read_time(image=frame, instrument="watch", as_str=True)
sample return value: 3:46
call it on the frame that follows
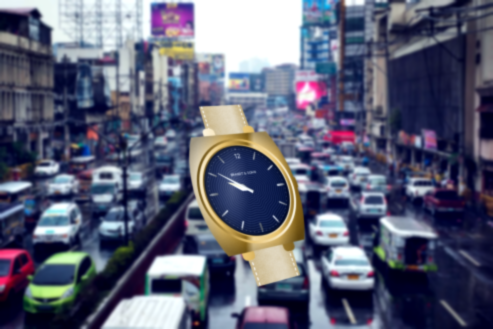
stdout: 9:51
